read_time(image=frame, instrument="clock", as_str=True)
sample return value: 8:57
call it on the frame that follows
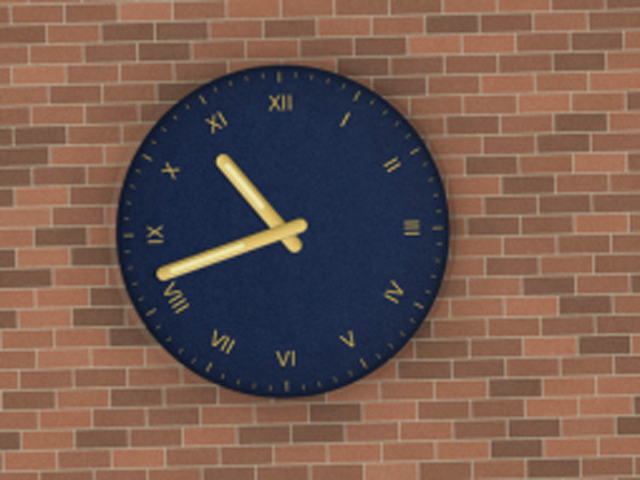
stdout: 10:42
